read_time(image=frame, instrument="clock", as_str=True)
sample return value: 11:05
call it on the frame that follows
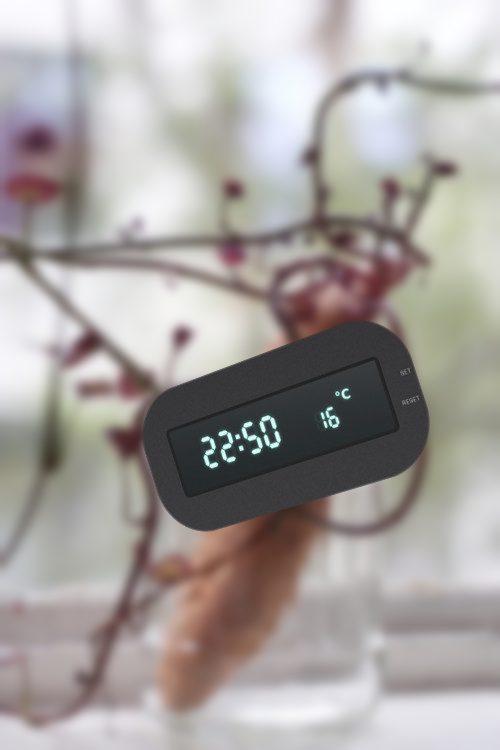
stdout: 22:50
